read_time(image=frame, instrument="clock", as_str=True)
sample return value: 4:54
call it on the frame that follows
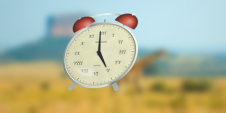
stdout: 4:59
